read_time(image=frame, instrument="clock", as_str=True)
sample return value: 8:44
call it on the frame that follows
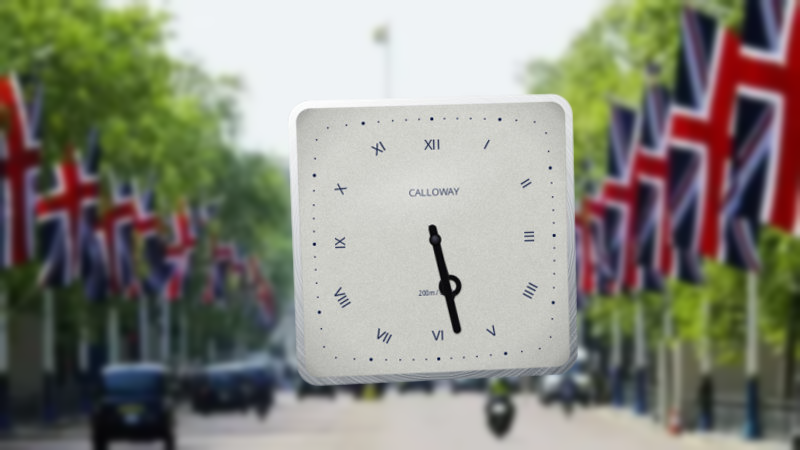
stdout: 5:28
